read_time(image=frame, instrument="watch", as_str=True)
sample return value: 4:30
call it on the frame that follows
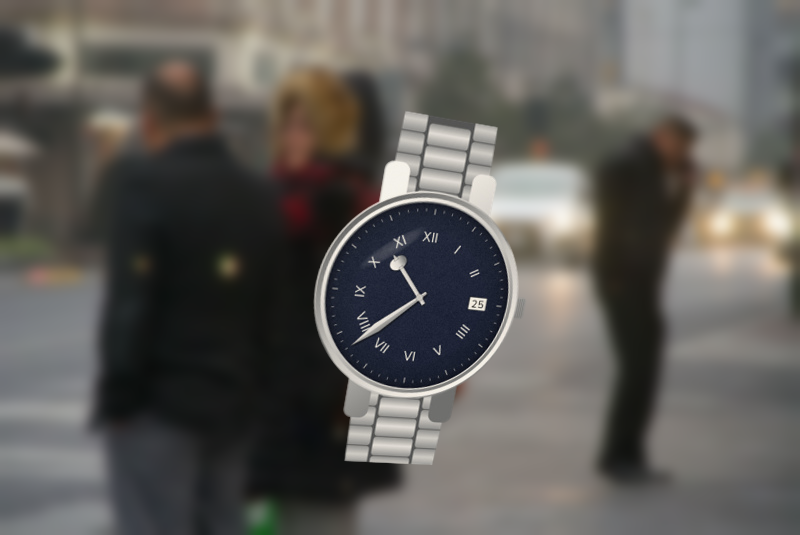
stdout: 10:38
